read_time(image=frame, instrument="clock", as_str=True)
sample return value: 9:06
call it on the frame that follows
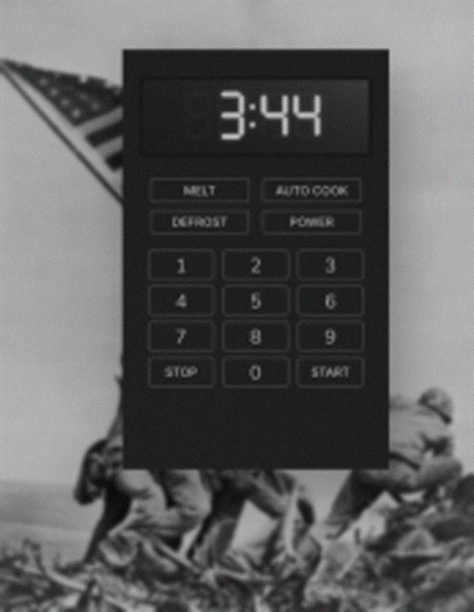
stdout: 3:44
